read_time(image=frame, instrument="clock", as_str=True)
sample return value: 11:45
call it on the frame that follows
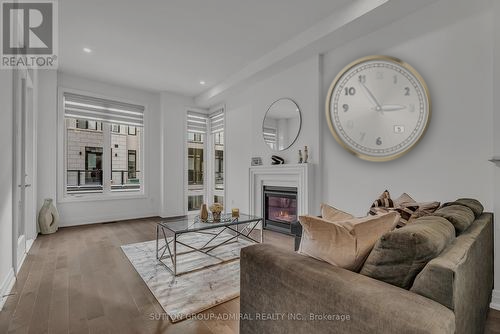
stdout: 2:54
